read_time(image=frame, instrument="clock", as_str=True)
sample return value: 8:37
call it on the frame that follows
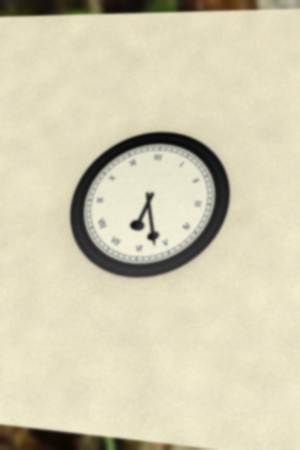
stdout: 6:27
